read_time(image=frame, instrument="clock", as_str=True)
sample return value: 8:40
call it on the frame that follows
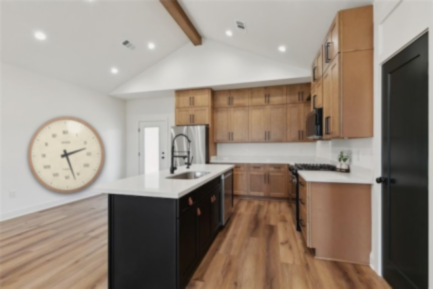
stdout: 2:27
